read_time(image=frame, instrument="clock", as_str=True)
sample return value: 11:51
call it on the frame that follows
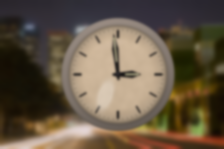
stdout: 2:59
